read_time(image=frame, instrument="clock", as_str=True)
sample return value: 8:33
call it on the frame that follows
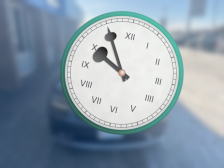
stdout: 9:55
